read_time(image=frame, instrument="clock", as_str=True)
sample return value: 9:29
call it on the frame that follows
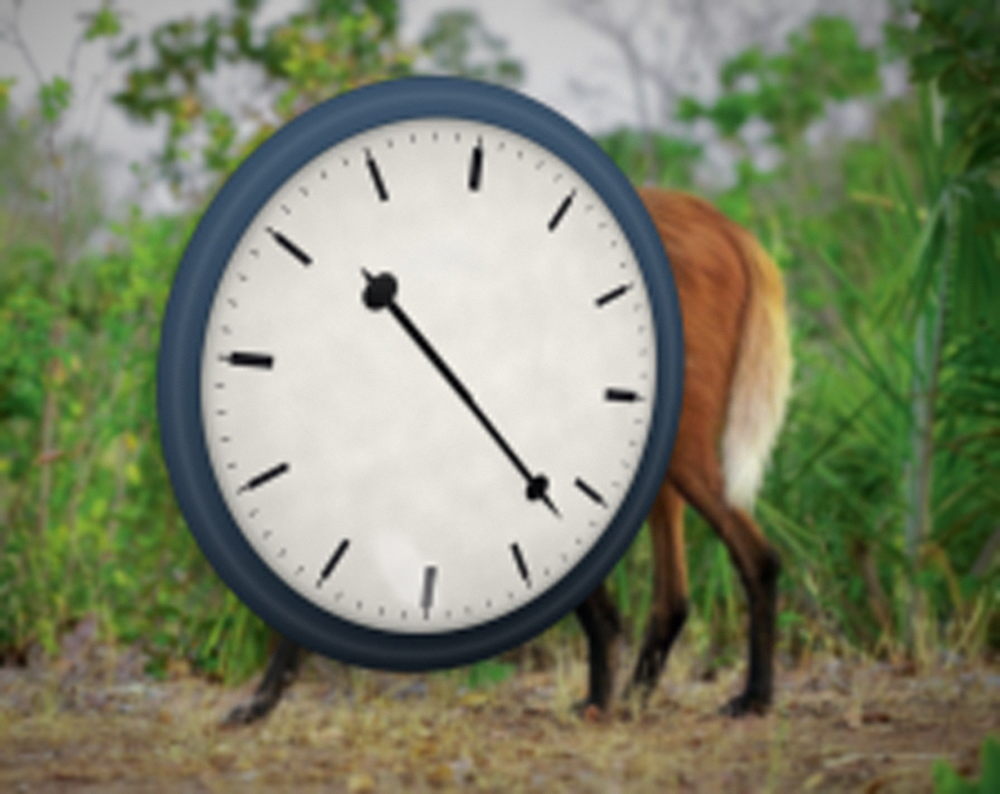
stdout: 10:22
